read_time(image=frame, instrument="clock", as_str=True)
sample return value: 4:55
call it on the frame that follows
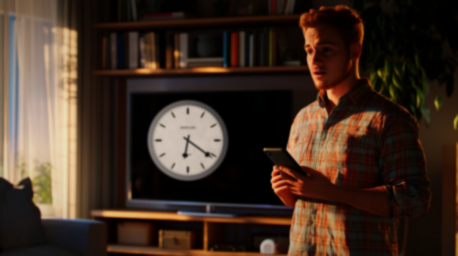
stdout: 6:21
